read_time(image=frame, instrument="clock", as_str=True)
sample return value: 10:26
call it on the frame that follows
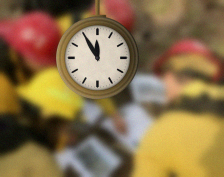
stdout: 11:55
